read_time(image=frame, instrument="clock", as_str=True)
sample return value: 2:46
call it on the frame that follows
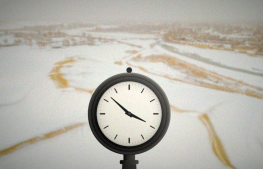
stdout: 3:52
